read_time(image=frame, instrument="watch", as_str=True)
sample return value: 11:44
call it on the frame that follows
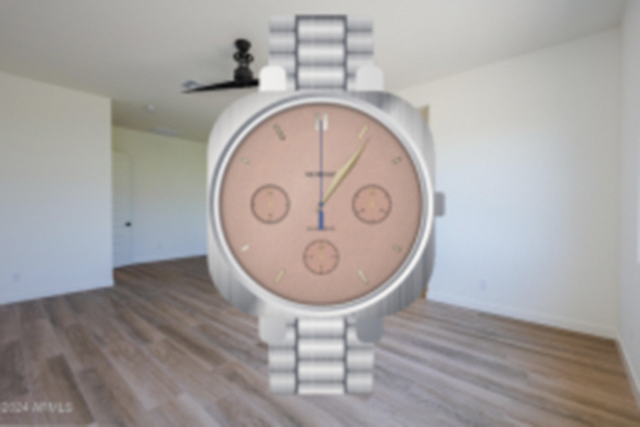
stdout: 1:06
